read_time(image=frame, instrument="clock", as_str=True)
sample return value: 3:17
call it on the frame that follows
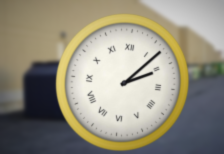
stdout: 2:07
